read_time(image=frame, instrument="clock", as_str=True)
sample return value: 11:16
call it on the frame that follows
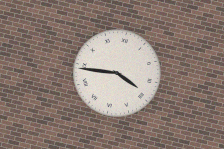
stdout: 3:44
